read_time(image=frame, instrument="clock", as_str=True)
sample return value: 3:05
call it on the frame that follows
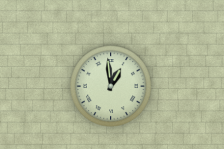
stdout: 12:59
